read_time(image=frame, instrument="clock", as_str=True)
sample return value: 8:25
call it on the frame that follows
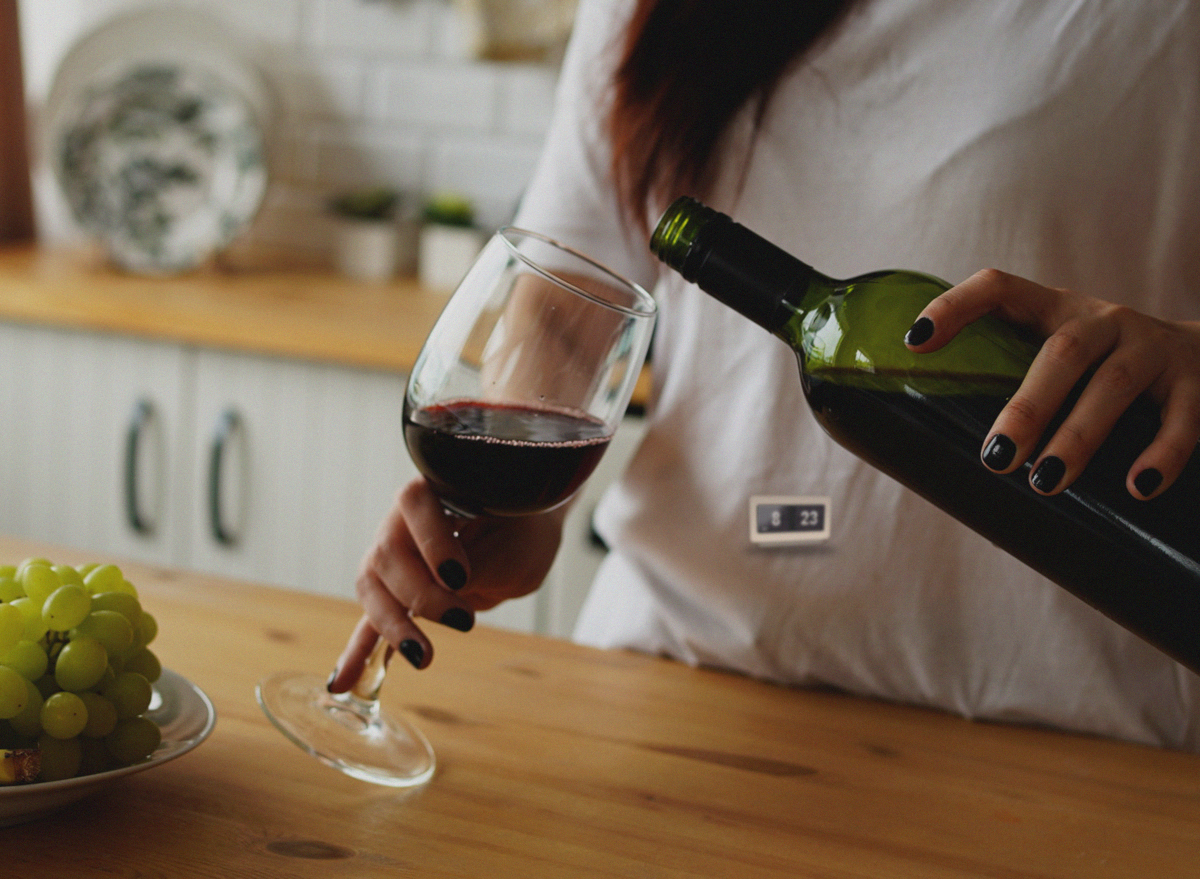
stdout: 8:23
